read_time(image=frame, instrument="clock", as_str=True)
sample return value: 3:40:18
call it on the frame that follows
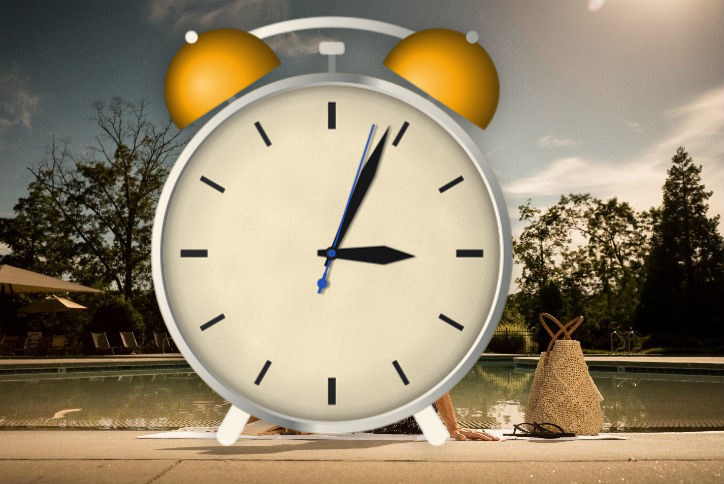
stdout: 3:04:03
